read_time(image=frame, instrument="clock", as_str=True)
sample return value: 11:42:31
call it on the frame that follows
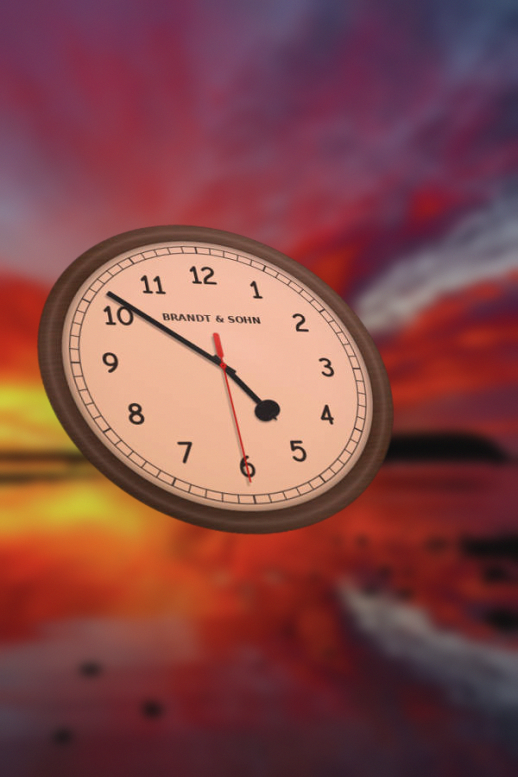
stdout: 4:51:30
